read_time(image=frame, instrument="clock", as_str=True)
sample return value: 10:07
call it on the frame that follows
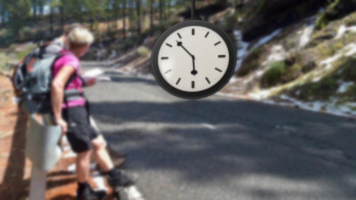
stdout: 5:53
